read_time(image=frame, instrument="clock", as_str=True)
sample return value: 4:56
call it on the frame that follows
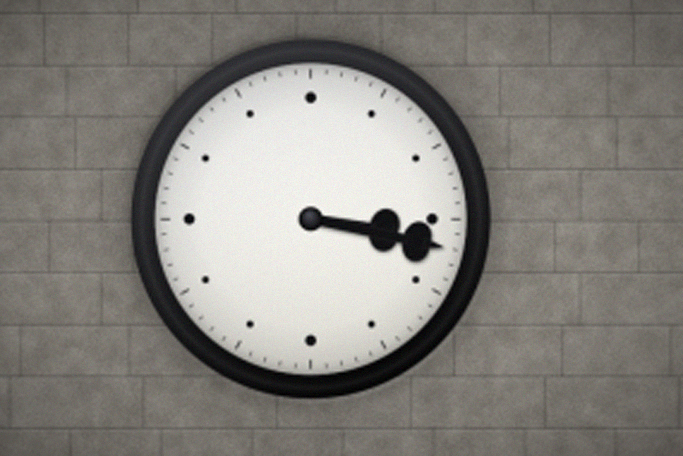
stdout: 3:17
